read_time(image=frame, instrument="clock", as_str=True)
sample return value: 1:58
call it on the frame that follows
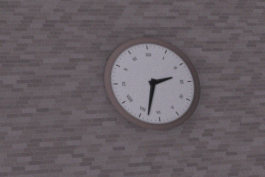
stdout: 2:33
